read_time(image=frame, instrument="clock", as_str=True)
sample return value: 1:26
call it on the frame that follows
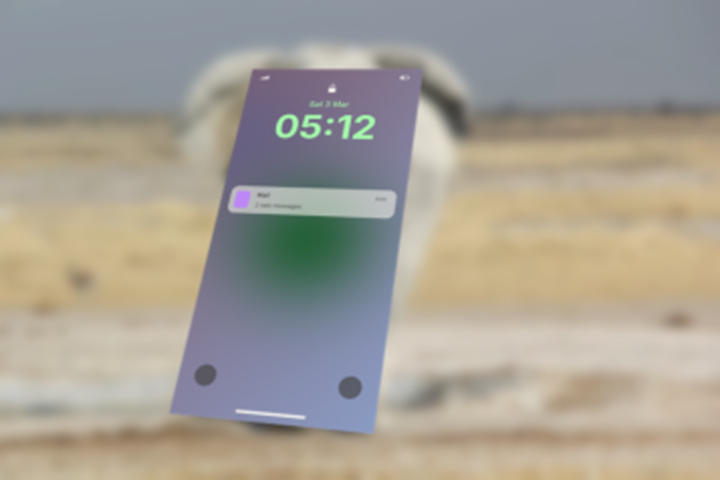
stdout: 5:12
